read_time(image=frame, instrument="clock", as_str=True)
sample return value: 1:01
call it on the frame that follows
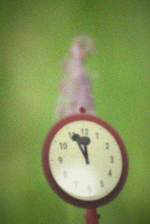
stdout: 11:56
